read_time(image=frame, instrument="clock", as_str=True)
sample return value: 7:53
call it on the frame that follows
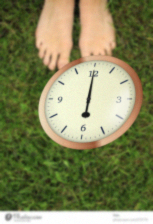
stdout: 6:00
